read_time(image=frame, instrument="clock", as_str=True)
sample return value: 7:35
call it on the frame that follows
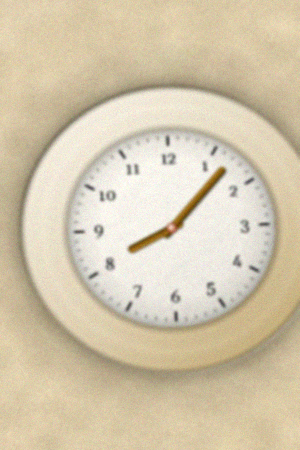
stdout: 8:07
